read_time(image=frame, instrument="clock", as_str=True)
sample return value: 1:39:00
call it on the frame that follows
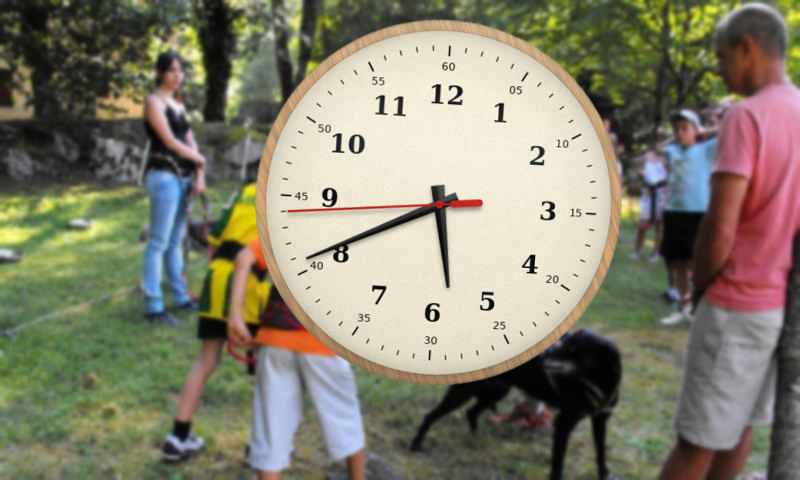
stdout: 5:40:44
